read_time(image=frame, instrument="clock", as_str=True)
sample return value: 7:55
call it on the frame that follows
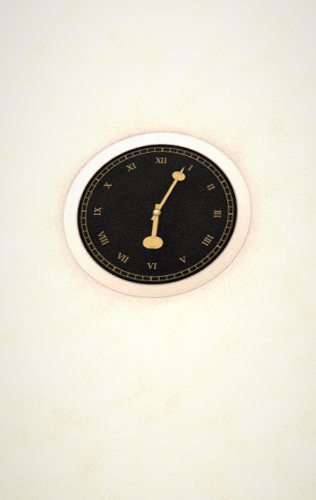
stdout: 6:04
